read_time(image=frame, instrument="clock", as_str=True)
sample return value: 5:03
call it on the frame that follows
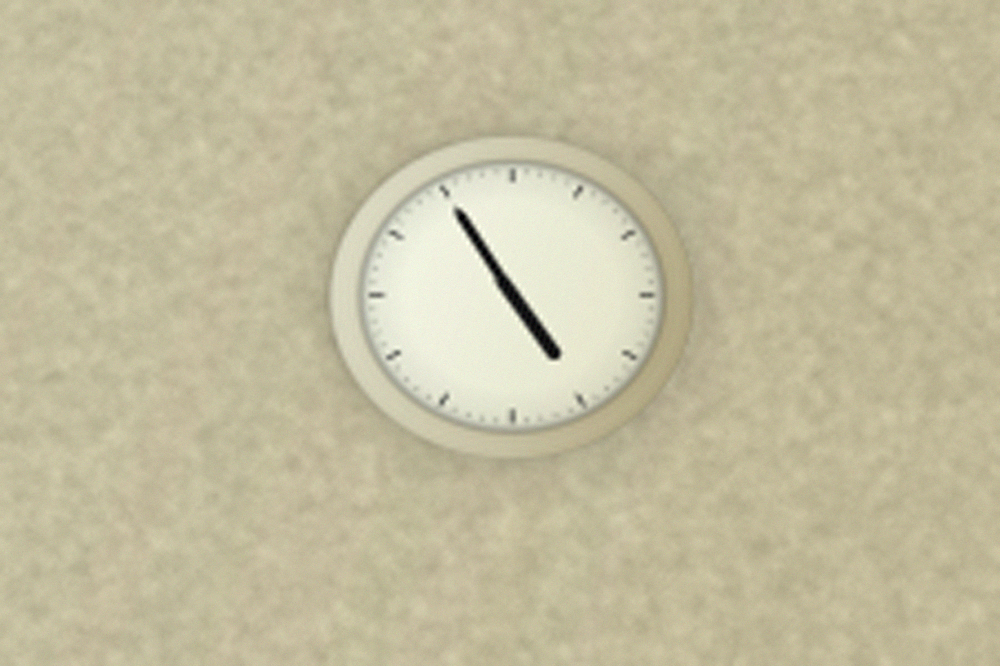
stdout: 4:55
